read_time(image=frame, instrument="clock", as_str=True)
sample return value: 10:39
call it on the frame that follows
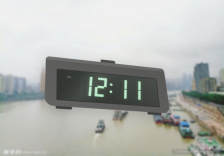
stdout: 12:11
